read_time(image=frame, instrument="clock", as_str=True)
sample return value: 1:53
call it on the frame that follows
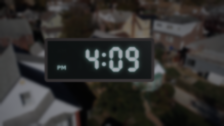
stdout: 4:09
